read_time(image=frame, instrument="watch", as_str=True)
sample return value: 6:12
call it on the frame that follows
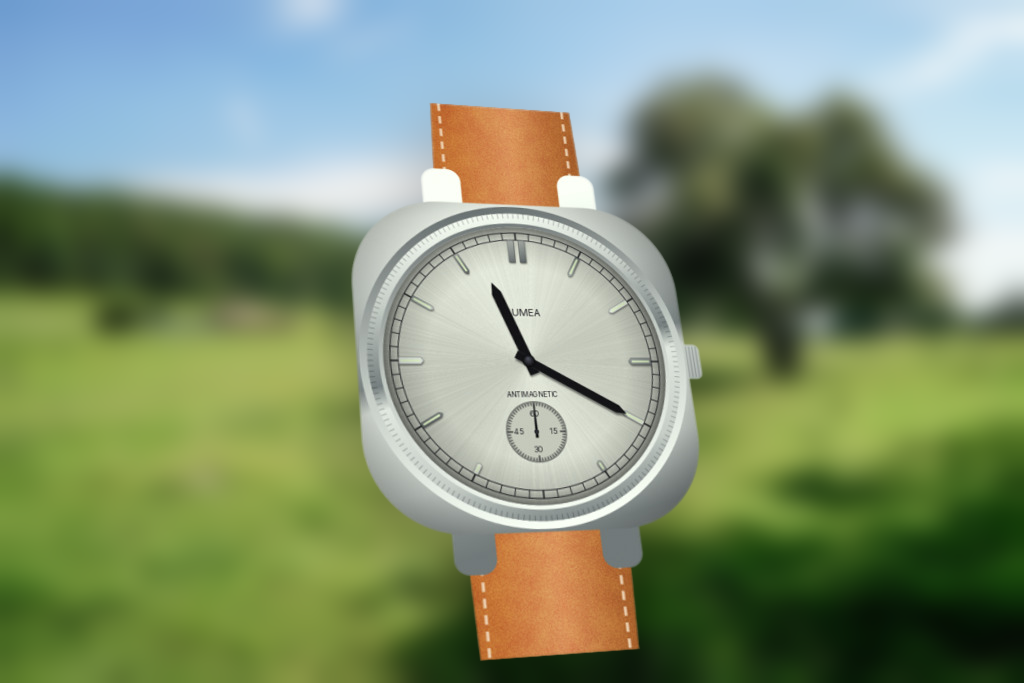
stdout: 11:20
